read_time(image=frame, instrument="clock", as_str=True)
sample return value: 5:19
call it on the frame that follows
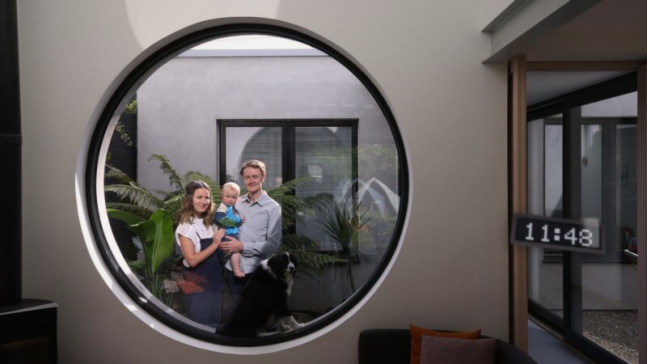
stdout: 11:48
